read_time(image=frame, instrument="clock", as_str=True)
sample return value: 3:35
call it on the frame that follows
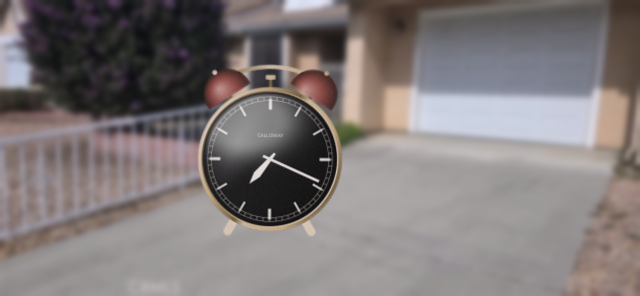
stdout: 7:19
